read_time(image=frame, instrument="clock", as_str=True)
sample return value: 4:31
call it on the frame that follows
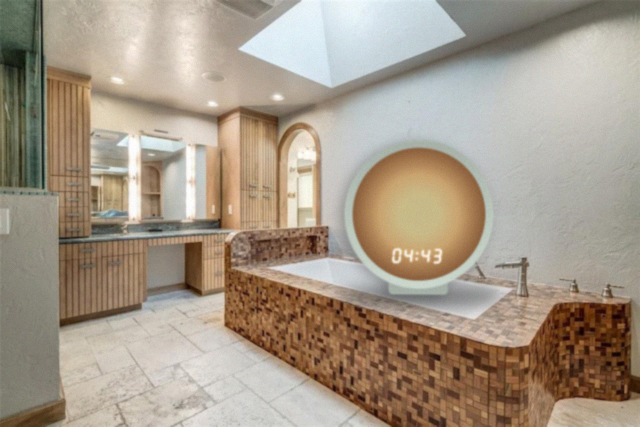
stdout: 4:43
